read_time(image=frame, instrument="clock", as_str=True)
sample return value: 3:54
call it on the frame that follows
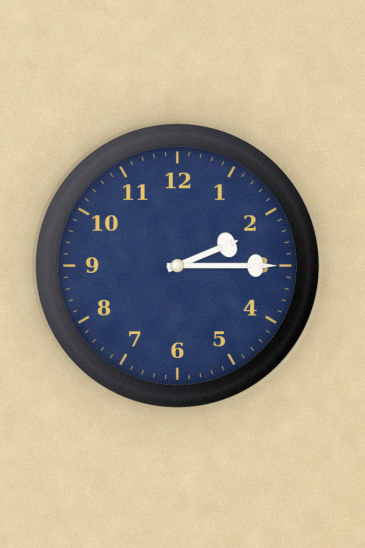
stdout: 2:15
